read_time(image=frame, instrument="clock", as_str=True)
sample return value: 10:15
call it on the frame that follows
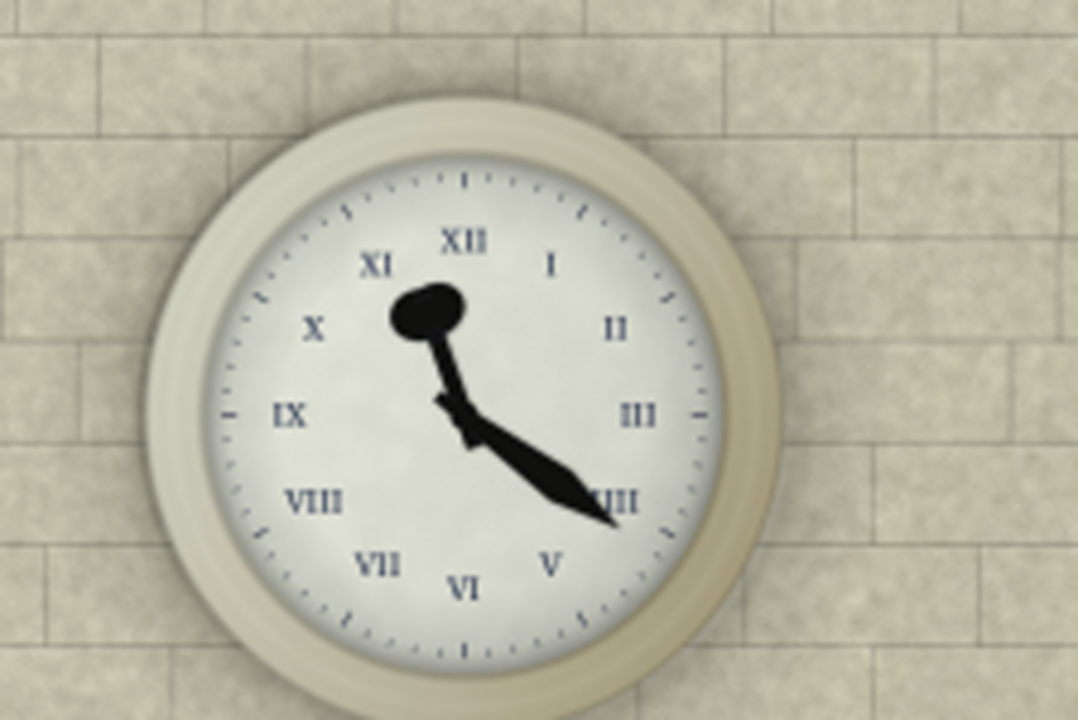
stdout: 11:21
